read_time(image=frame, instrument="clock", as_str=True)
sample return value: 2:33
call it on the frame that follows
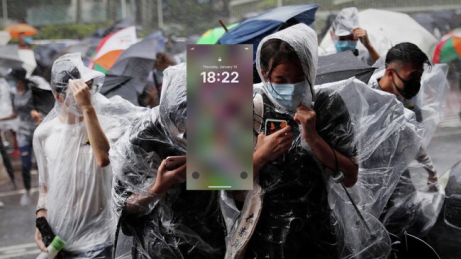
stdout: 18:22
